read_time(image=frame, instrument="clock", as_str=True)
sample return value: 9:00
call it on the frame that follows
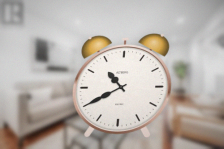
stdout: 10:40
